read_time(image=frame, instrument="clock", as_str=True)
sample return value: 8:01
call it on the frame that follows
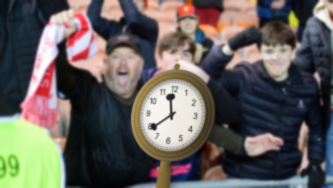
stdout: 11:39
